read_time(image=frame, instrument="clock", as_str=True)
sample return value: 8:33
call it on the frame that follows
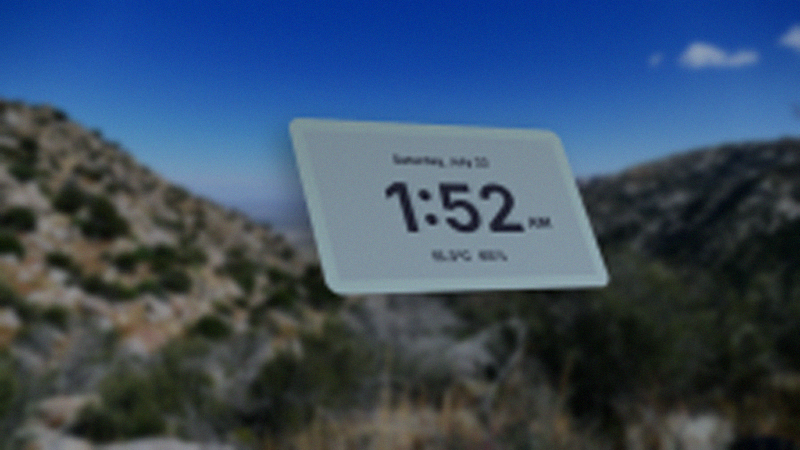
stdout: 1:52
